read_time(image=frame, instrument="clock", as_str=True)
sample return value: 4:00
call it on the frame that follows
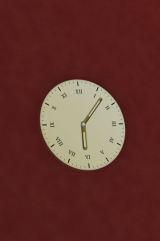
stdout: 6:07
